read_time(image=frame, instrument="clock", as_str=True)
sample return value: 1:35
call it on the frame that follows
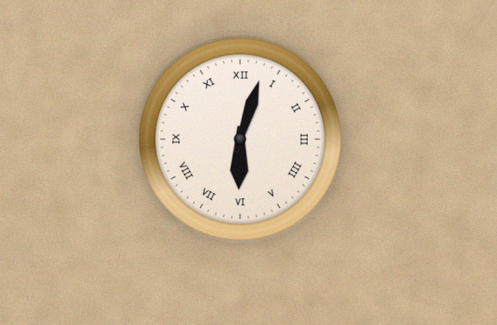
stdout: 6:03
